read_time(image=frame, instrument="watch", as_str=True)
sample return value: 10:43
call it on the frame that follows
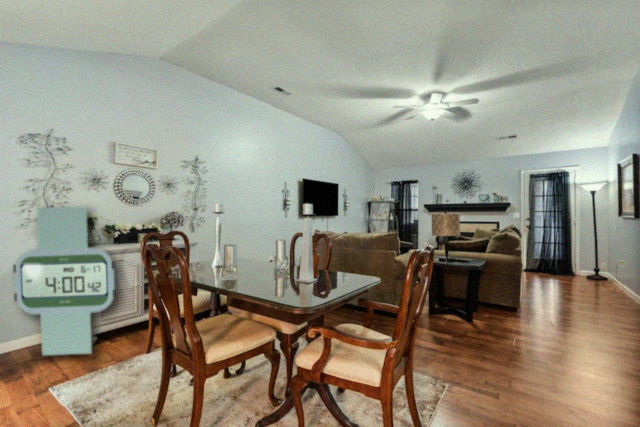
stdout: 4:00
